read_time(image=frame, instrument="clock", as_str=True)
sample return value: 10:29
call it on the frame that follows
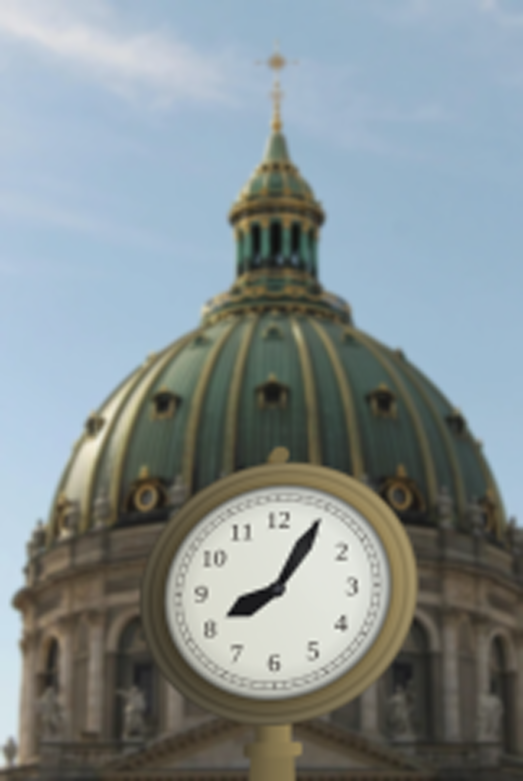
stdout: 8:05
